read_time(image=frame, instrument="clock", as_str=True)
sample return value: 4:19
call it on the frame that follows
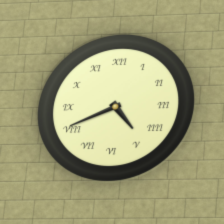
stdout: 4:41
